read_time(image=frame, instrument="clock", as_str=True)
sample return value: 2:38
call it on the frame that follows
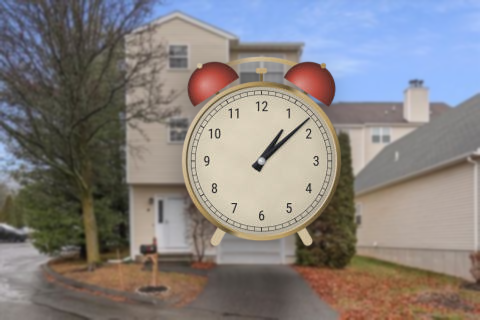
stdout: 1:08
